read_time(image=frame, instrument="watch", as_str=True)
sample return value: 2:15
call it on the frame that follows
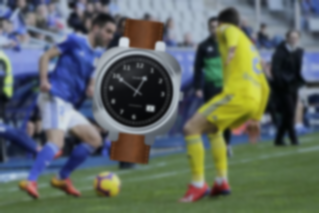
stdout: 12:50
